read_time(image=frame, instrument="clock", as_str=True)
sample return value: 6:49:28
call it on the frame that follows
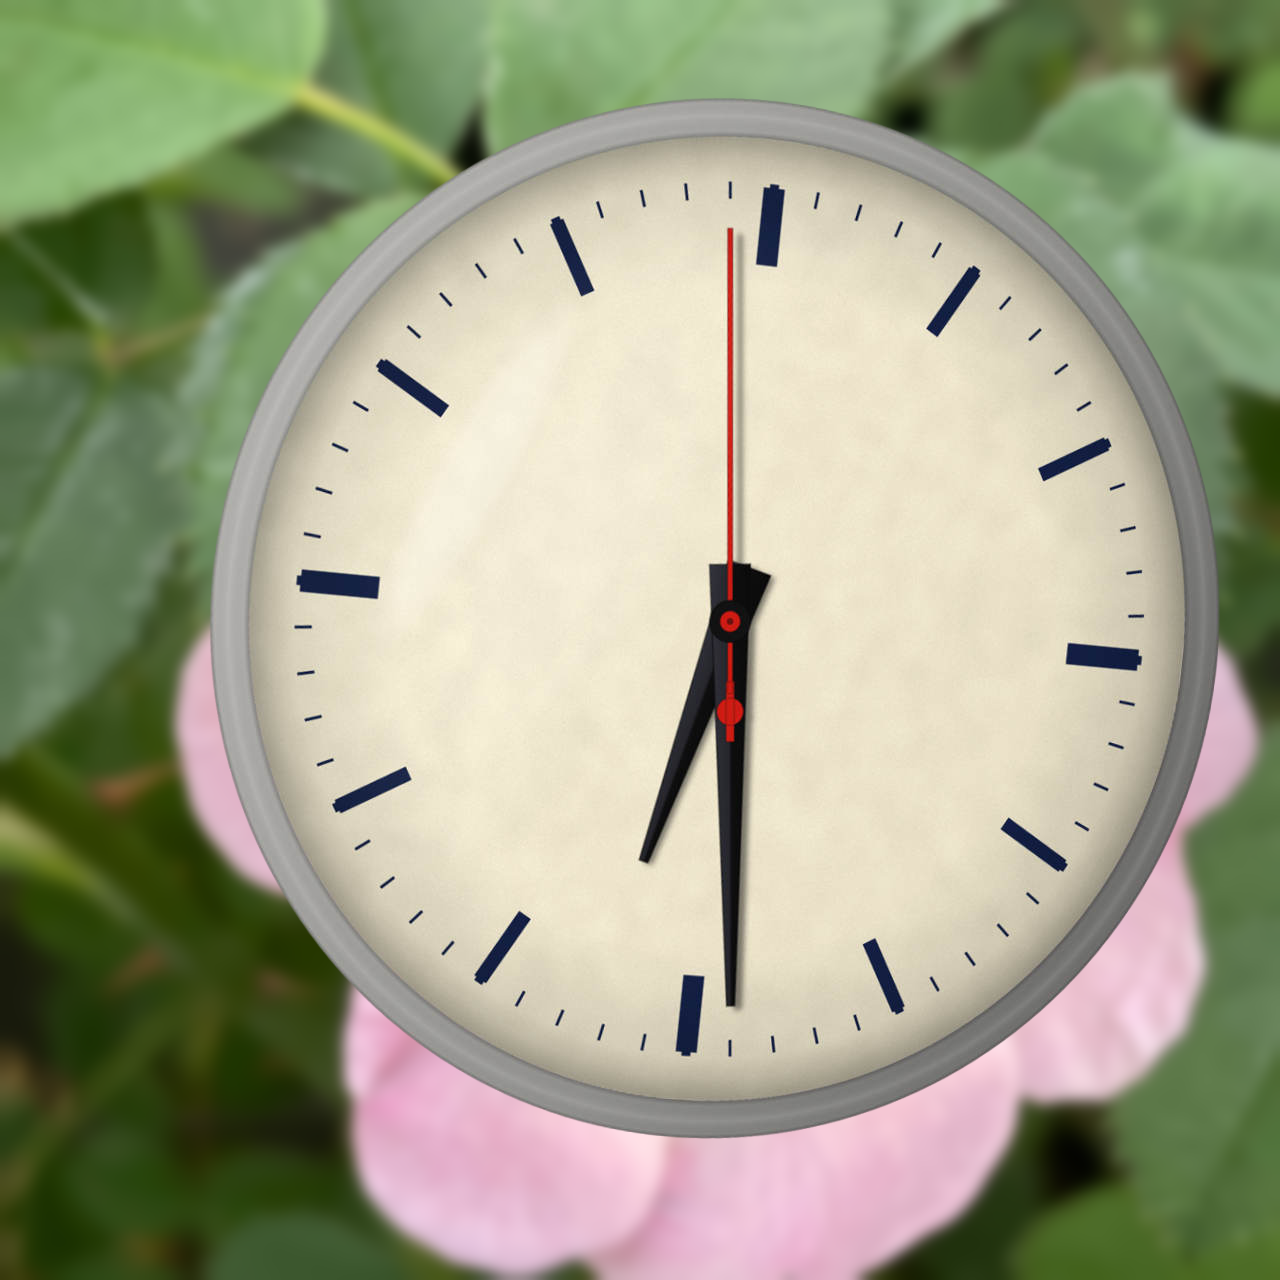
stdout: 6:28:59
